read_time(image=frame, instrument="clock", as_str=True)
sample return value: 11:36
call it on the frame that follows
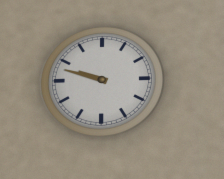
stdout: 9:48
